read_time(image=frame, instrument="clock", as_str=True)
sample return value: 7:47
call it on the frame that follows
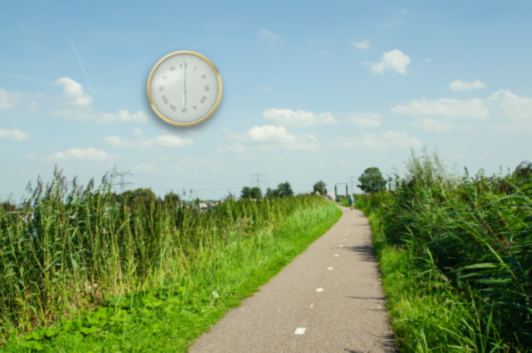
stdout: 6:00
